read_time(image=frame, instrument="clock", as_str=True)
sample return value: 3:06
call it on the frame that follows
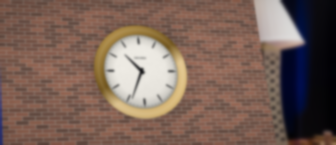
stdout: 10:34
